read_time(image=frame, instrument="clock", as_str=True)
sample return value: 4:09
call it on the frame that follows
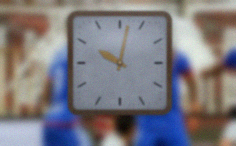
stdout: 10:02
